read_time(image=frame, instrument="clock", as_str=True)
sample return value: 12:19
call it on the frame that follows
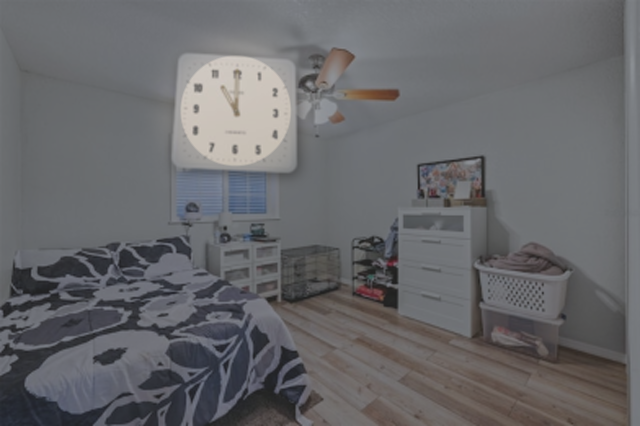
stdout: 11:00
